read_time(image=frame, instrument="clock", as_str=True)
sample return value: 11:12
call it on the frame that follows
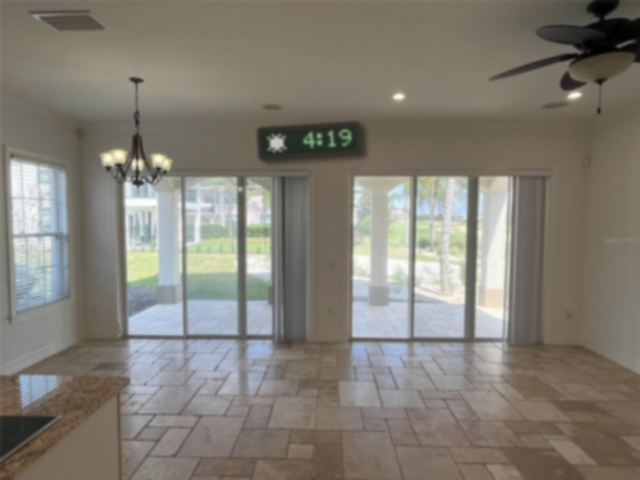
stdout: 4:19
